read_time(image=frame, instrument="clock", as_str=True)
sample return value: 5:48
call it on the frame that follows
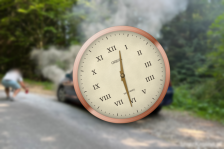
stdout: 12:31
